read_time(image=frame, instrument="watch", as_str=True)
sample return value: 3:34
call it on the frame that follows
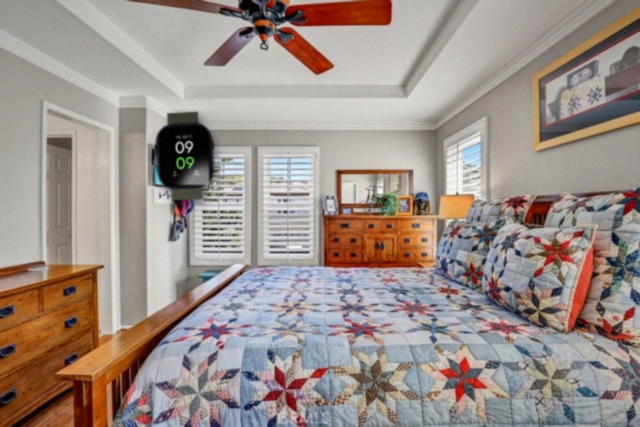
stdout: 9:09
